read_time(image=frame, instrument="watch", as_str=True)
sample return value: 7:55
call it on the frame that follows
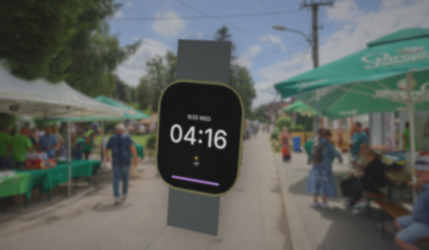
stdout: 4:16
